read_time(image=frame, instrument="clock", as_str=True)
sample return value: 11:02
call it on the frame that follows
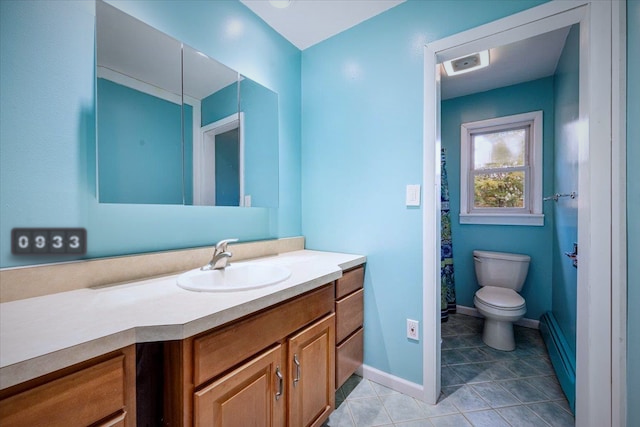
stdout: 9:33
